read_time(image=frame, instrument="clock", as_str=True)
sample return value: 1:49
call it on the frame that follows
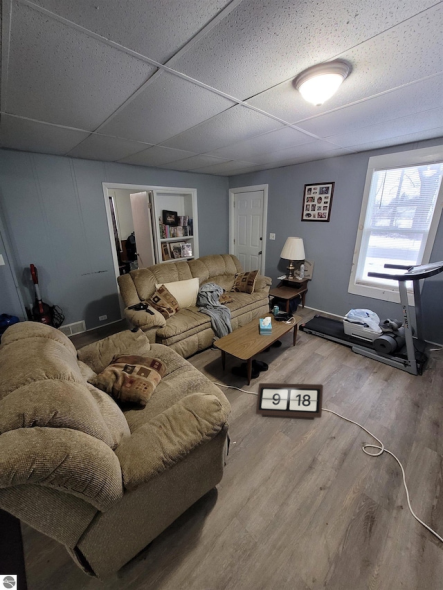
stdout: 9:18
